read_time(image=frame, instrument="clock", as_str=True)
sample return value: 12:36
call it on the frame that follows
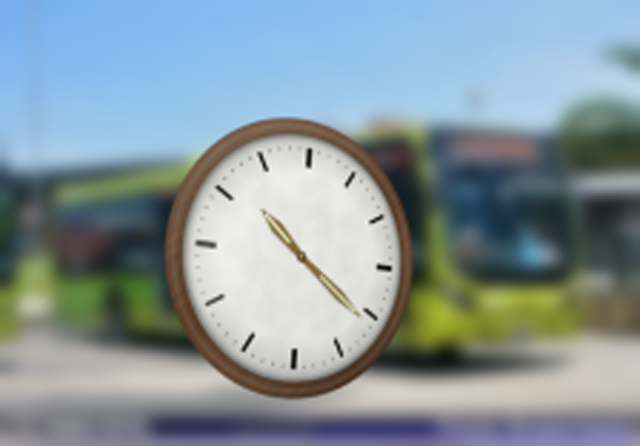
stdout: 10:21
